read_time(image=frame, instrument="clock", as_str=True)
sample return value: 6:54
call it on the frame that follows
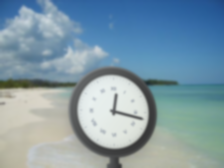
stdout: 12:17
